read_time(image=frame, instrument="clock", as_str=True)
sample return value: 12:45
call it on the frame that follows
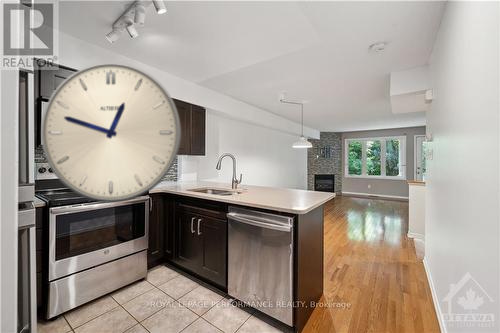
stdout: 12:48
